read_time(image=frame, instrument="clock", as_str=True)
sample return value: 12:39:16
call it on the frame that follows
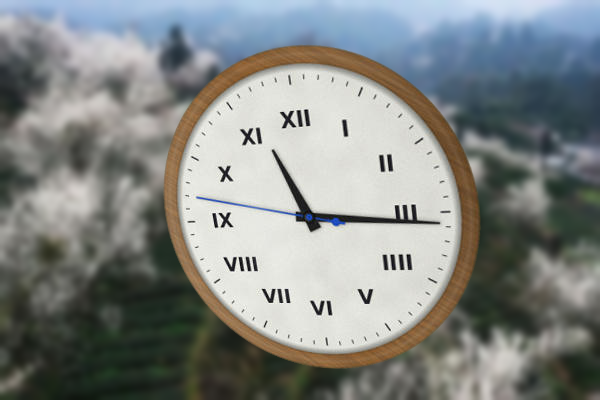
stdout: 11:15:47
